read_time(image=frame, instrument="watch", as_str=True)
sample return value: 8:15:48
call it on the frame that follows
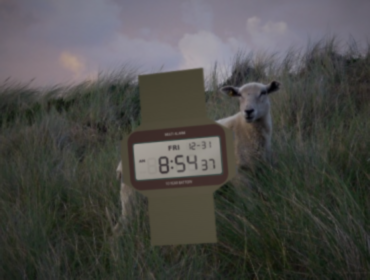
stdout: 8:54:37
